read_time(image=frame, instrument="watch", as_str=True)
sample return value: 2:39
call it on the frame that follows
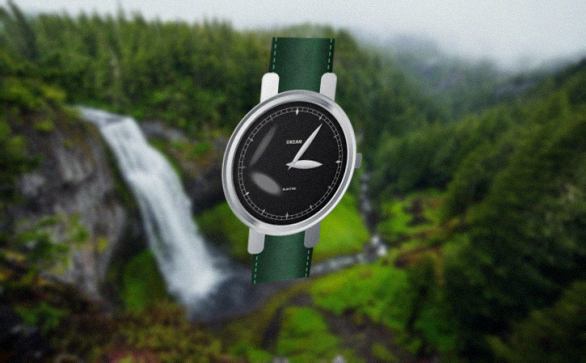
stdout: 3:06
